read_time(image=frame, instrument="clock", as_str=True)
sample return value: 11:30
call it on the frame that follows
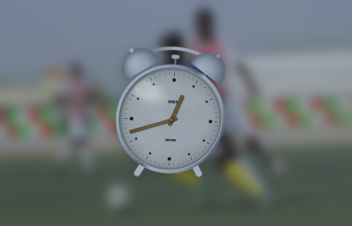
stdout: 12:42
